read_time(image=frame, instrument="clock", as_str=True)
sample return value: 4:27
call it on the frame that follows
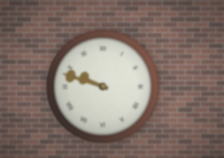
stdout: 9:48
